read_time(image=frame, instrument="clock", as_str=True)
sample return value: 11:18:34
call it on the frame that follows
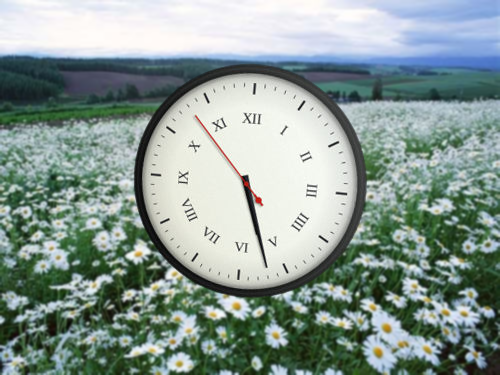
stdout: 5:26:53
